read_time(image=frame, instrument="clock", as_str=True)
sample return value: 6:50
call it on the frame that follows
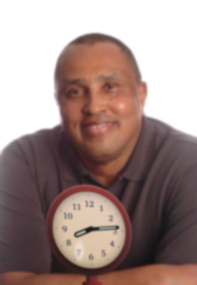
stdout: 8:14
